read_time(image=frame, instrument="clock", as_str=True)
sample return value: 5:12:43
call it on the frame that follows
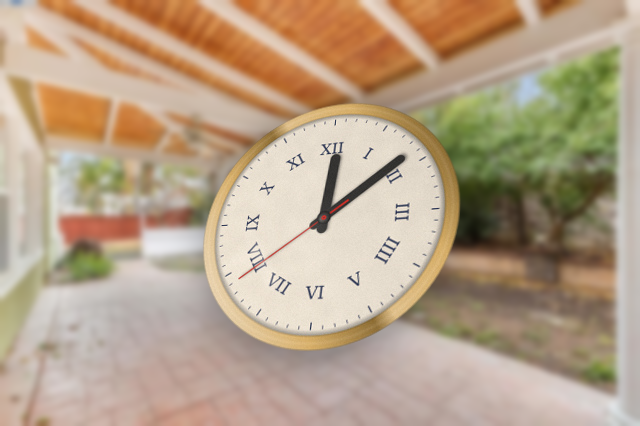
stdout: 12:08:39
